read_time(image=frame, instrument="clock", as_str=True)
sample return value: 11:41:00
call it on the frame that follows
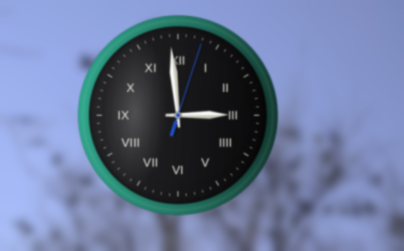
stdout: 2:59:03
